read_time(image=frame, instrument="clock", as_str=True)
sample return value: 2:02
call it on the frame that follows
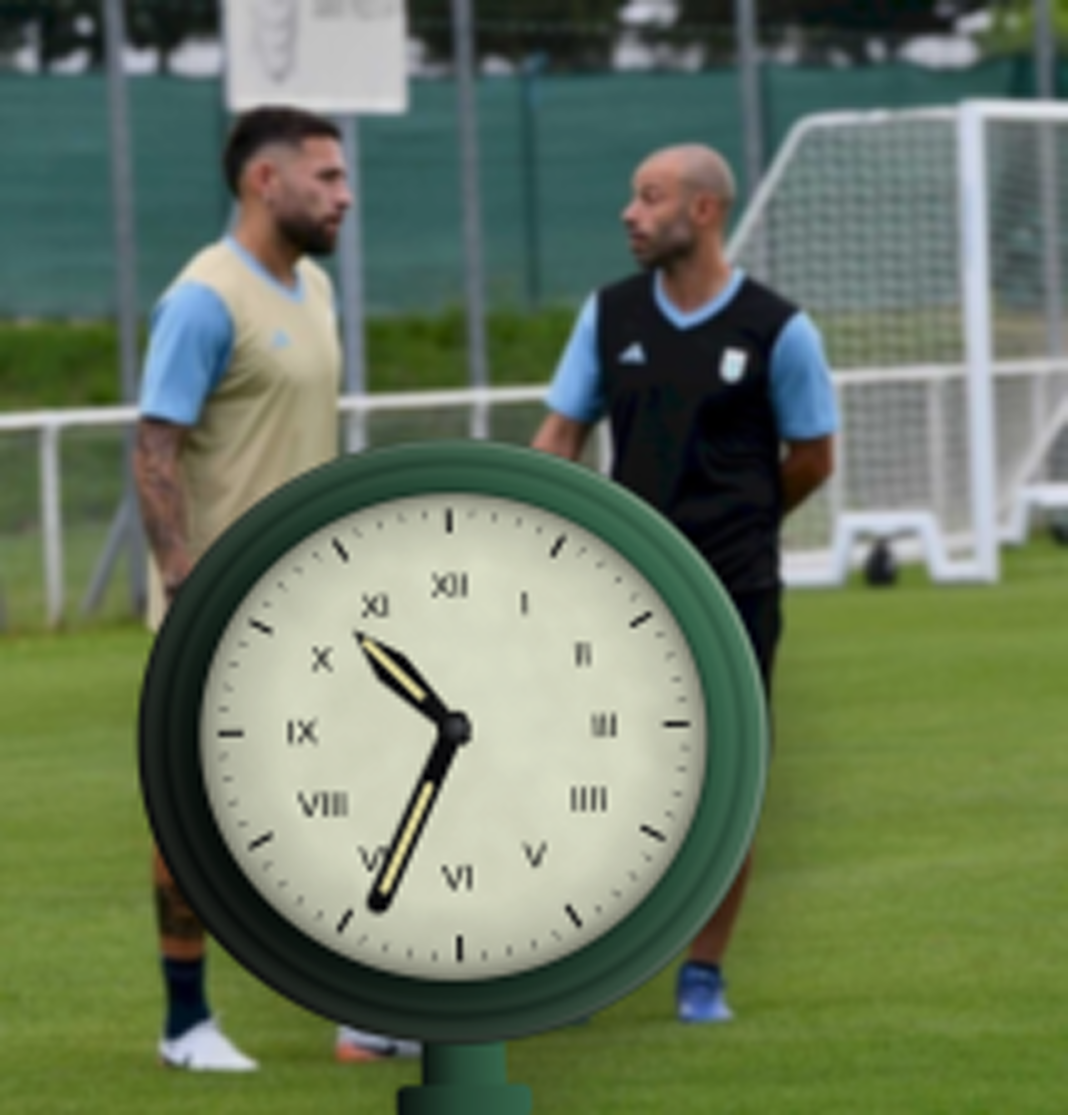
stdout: 10:34
